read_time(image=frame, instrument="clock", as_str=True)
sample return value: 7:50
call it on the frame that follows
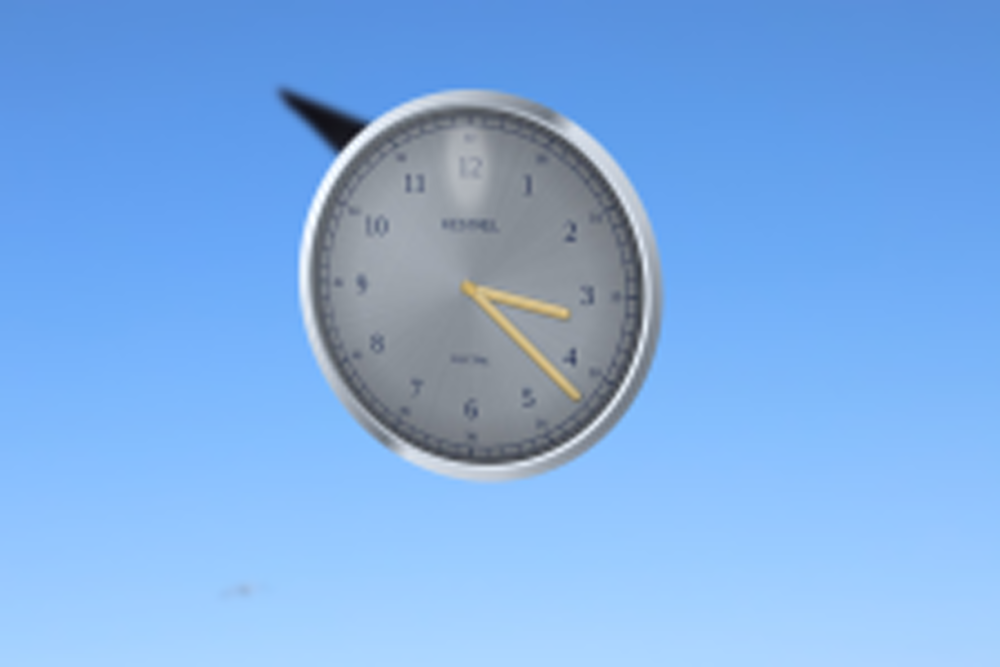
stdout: 3:22
